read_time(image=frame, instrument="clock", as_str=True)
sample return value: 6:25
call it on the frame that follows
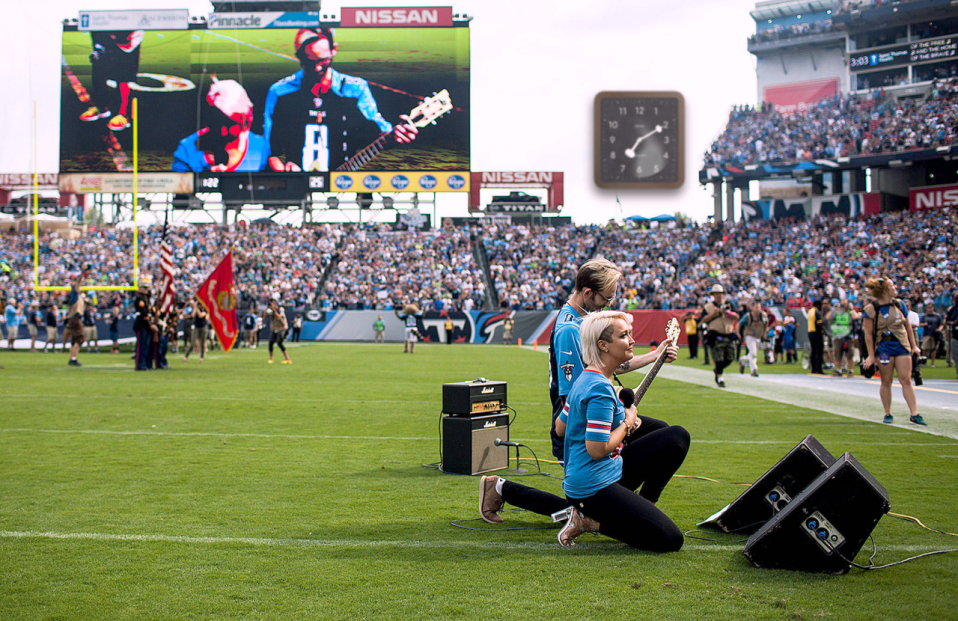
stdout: 7:10
